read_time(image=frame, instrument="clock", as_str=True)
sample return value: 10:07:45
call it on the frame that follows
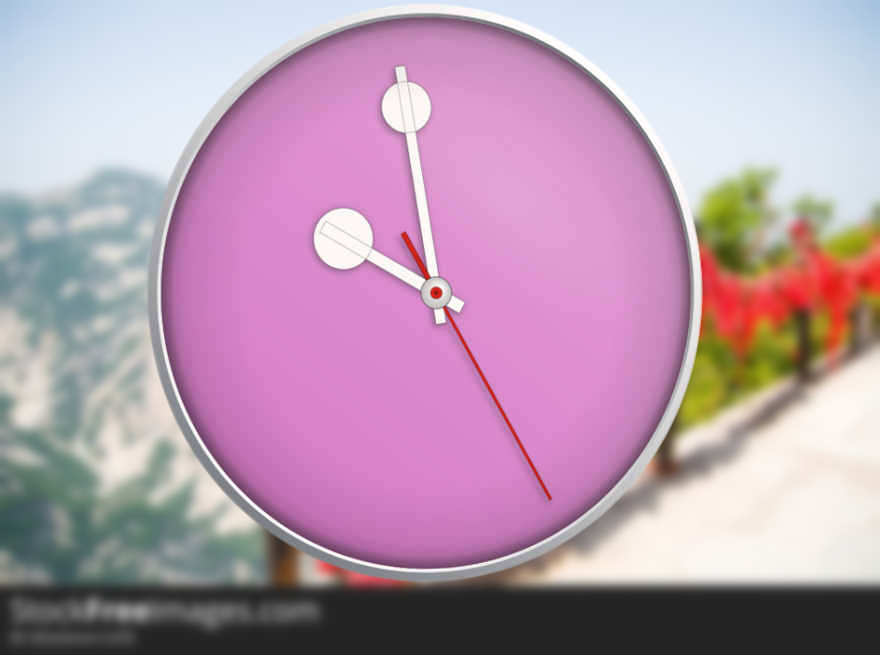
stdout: 9:58:25
